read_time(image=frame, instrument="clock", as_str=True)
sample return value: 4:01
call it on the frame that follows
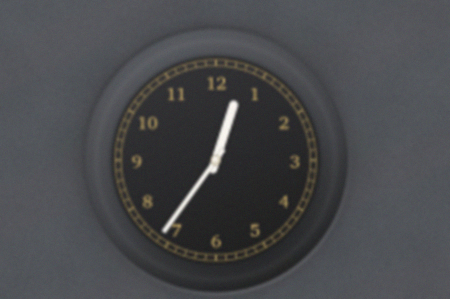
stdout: 12:36
